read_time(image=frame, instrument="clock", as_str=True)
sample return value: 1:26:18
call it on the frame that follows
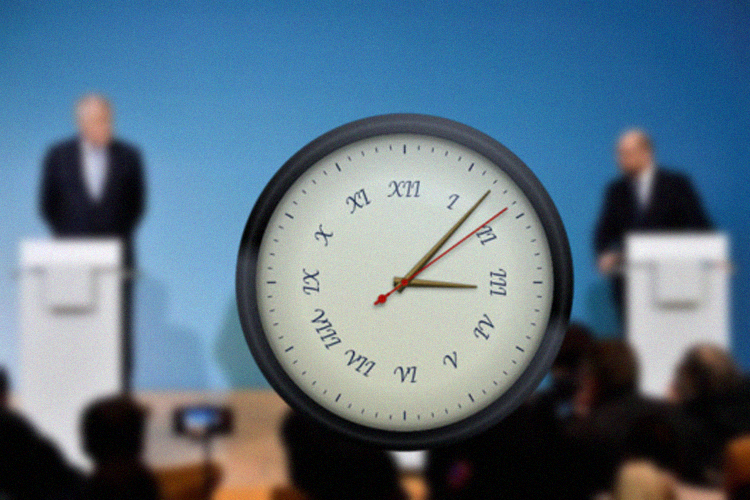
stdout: 3:07:09
